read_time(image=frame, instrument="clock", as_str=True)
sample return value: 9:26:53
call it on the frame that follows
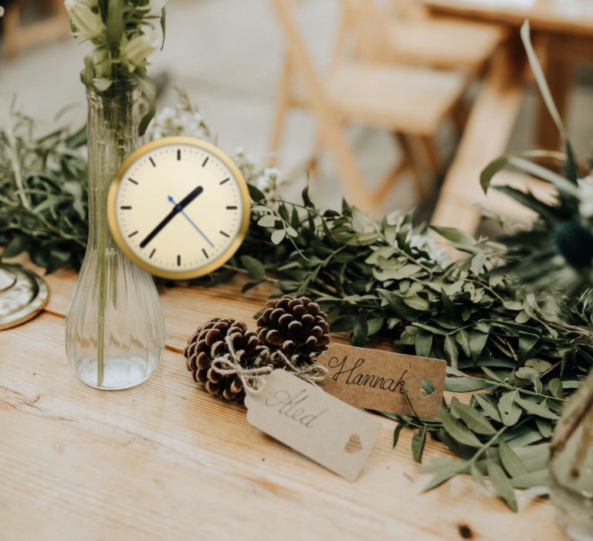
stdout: 1:37:23
